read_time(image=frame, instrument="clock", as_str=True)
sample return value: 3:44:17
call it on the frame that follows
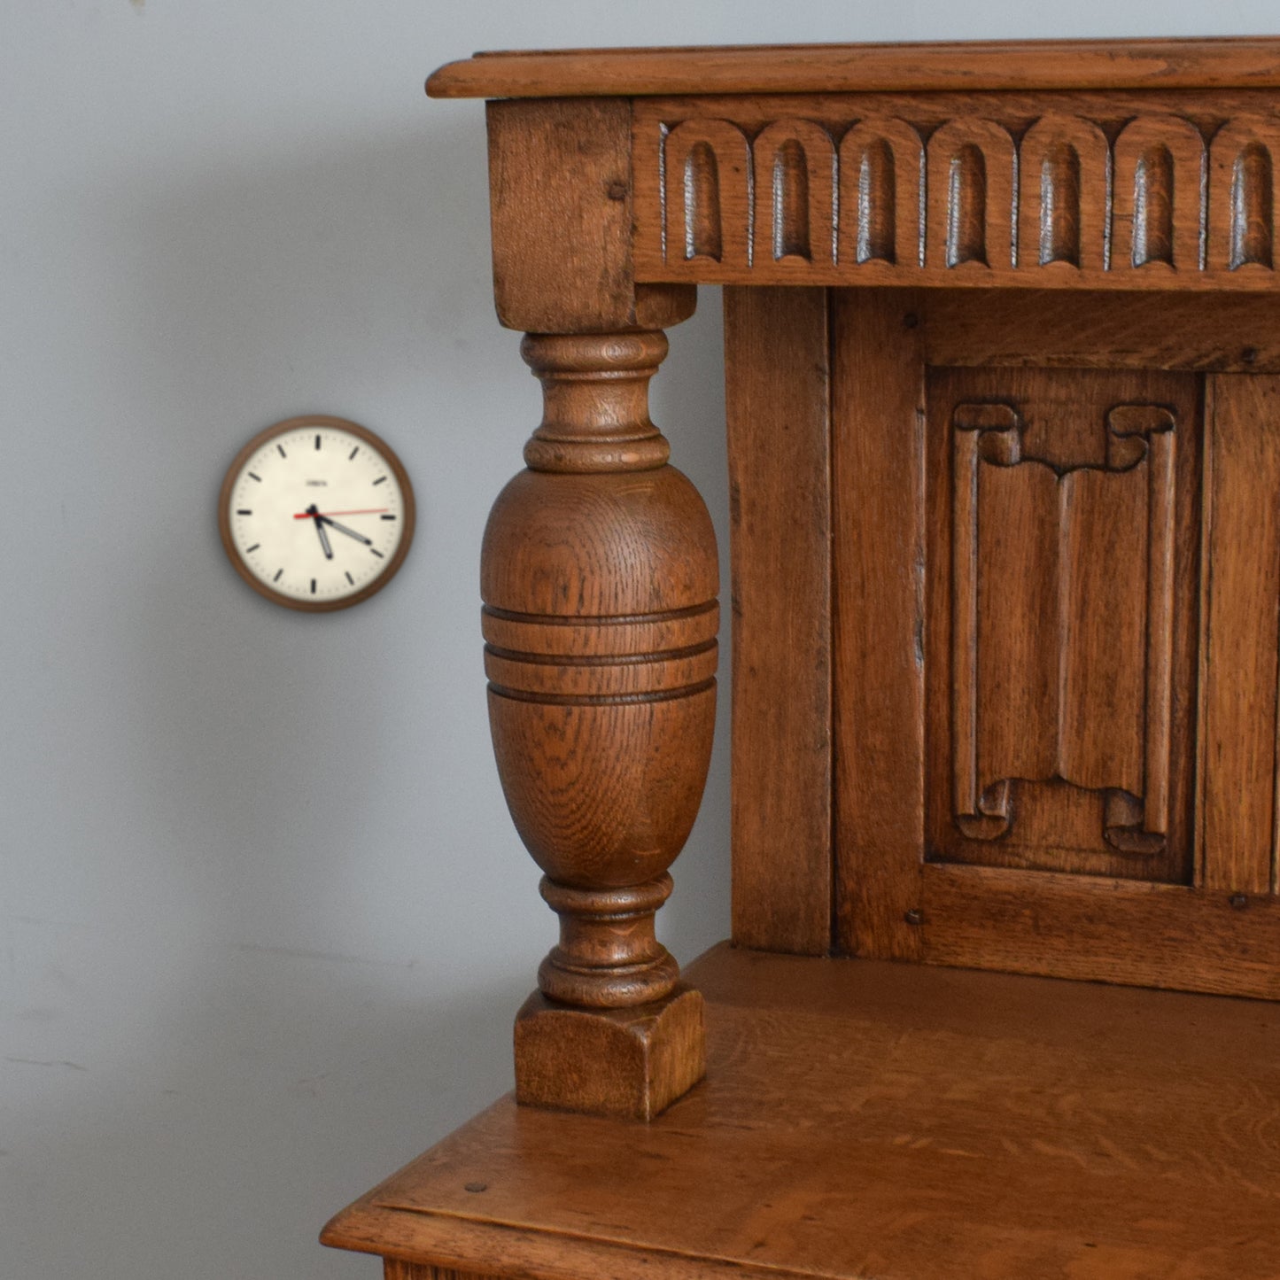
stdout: 5:19:14
